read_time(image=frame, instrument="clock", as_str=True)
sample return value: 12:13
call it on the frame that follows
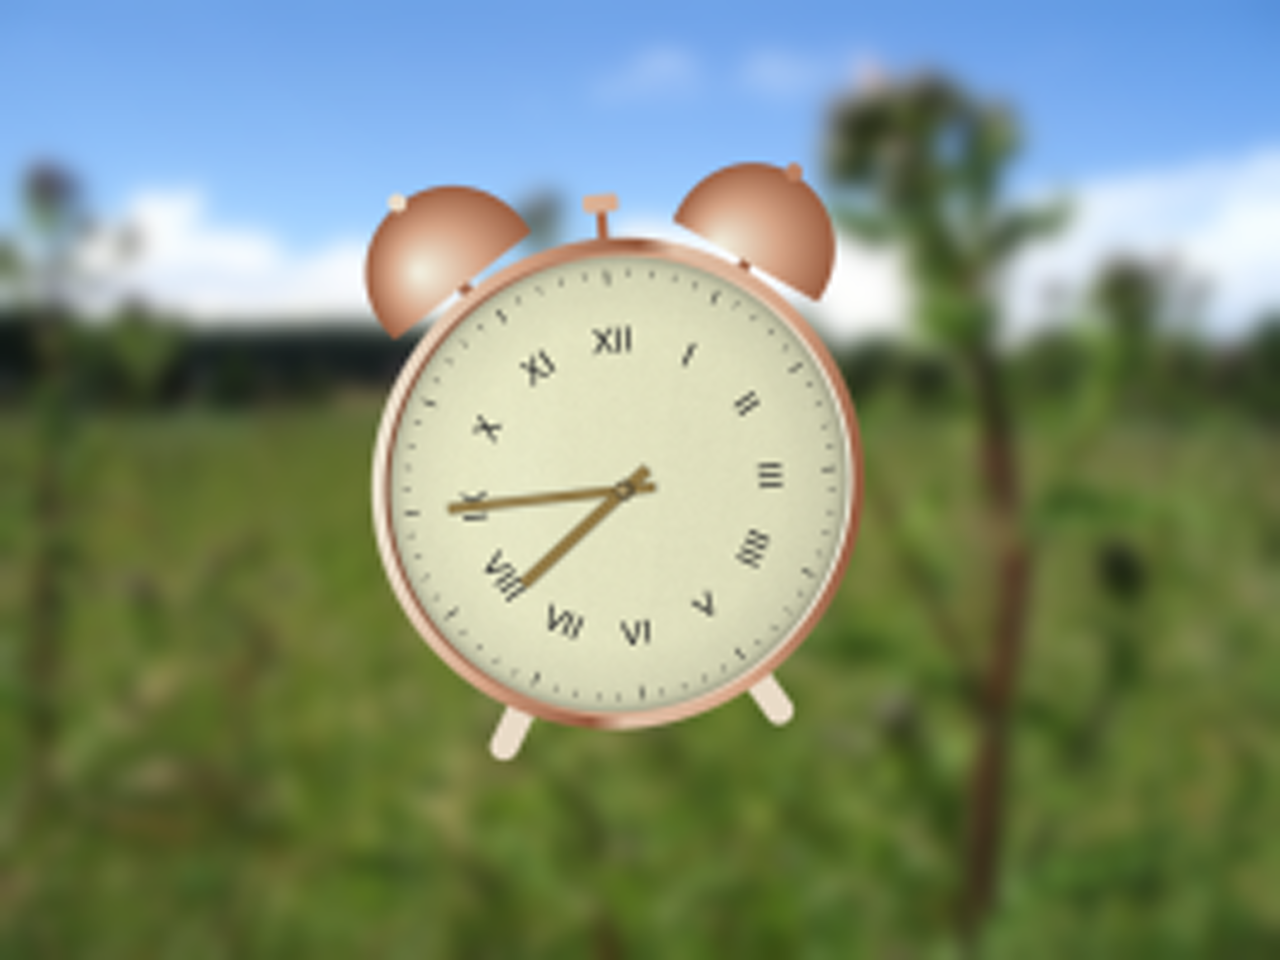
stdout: 7:45
